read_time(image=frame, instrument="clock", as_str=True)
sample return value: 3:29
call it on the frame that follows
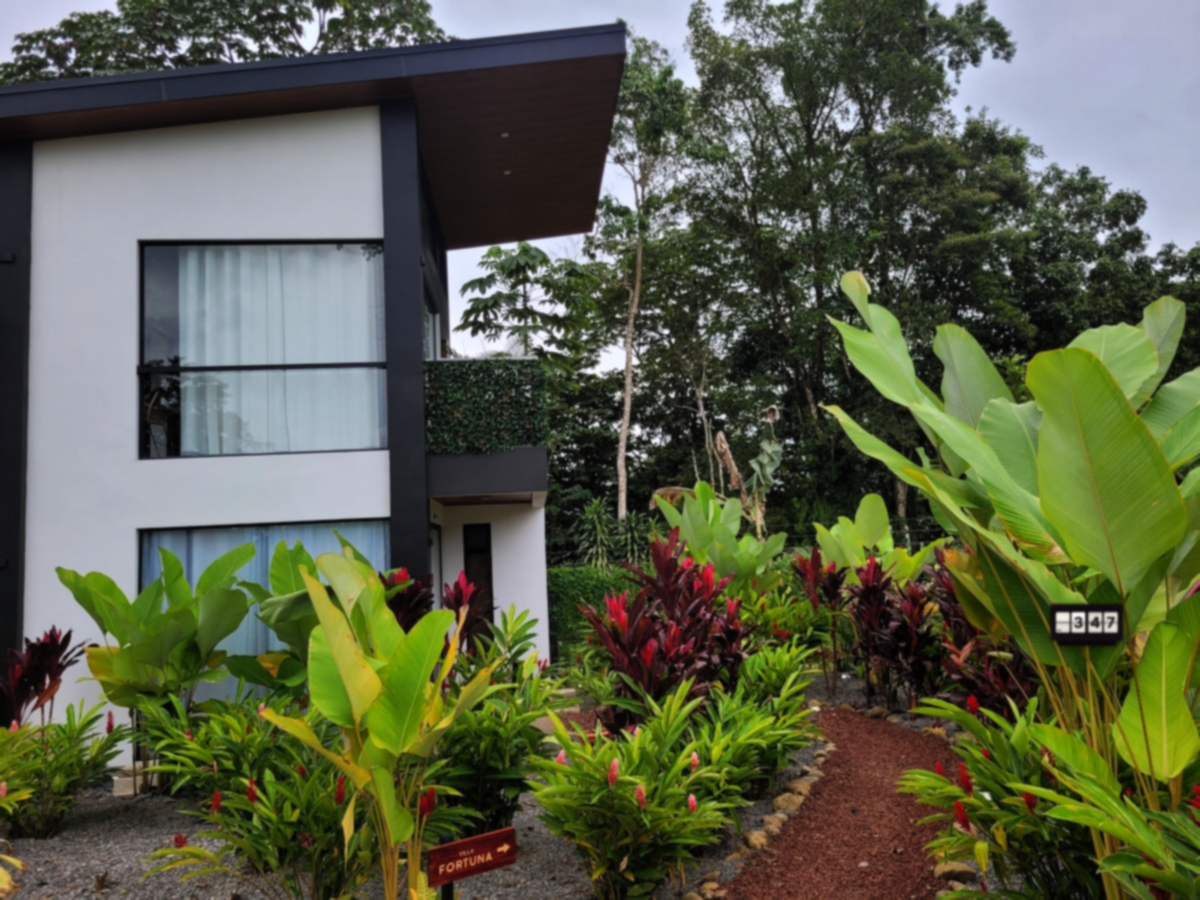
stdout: 3:47
